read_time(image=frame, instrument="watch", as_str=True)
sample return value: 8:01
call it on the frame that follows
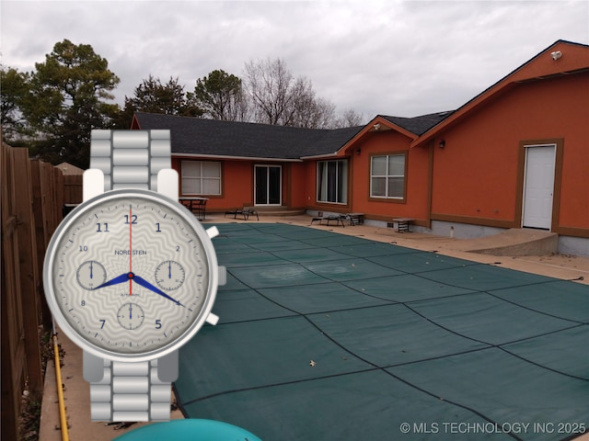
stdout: 8:20
